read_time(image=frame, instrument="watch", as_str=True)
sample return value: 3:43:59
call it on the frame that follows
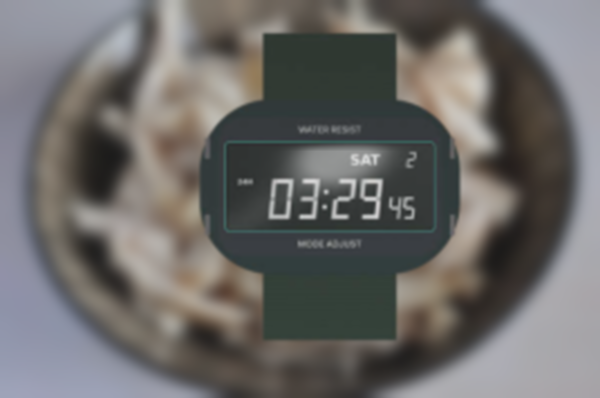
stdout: 3:29:45
